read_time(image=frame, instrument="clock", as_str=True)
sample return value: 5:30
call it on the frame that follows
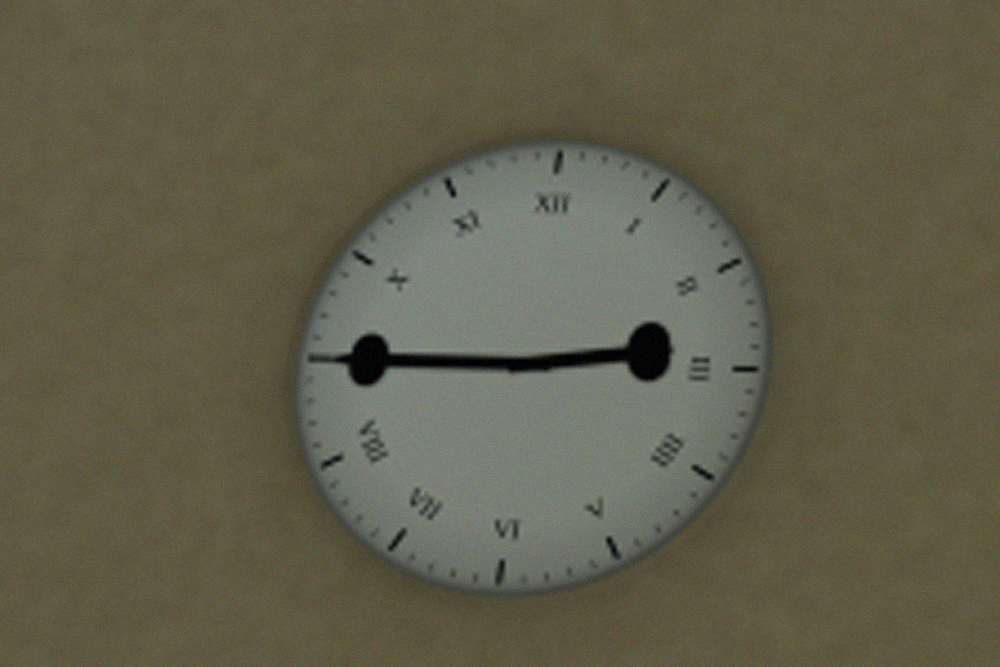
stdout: 2:45
